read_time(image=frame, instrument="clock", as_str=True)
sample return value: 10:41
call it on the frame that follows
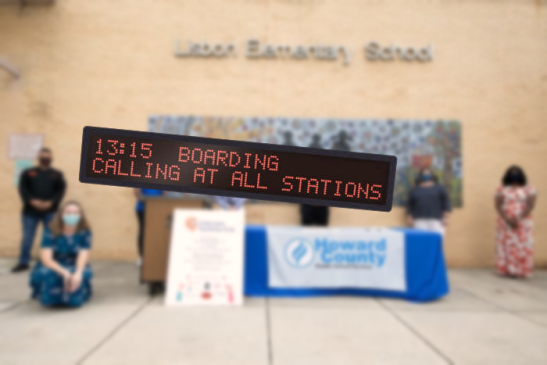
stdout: 13:15
